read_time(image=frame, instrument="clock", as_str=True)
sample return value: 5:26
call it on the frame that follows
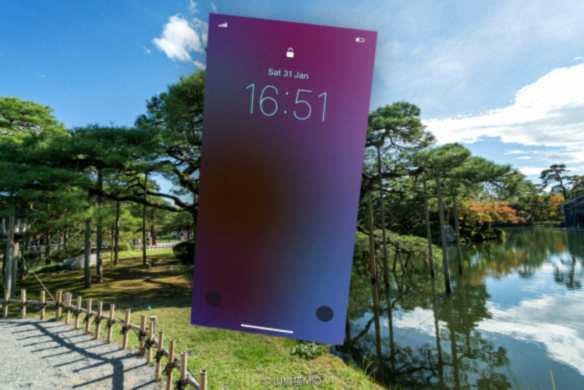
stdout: 16:51
